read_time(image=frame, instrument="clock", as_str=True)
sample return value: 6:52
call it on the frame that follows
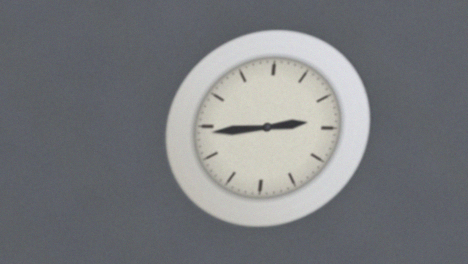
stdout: 2:44
